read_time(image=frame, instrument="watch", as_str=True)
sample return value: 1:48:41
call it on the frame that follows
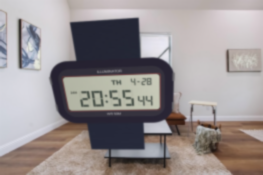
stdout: 20:55:44
